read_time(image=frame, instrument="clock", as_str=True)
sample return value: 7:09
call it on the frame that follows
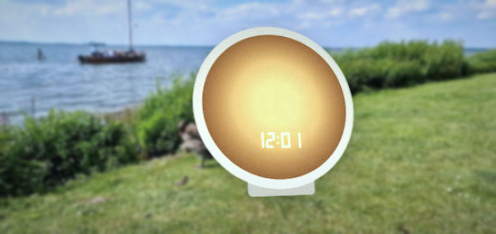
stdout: 12:01
